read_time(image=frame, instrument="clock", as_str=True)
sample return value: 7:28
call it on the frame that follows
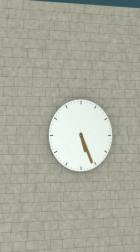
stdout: 5:26
